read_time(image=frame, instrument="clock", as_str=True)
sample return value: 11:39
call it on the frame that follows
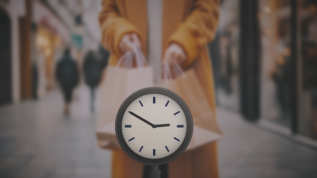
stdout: 2:50
